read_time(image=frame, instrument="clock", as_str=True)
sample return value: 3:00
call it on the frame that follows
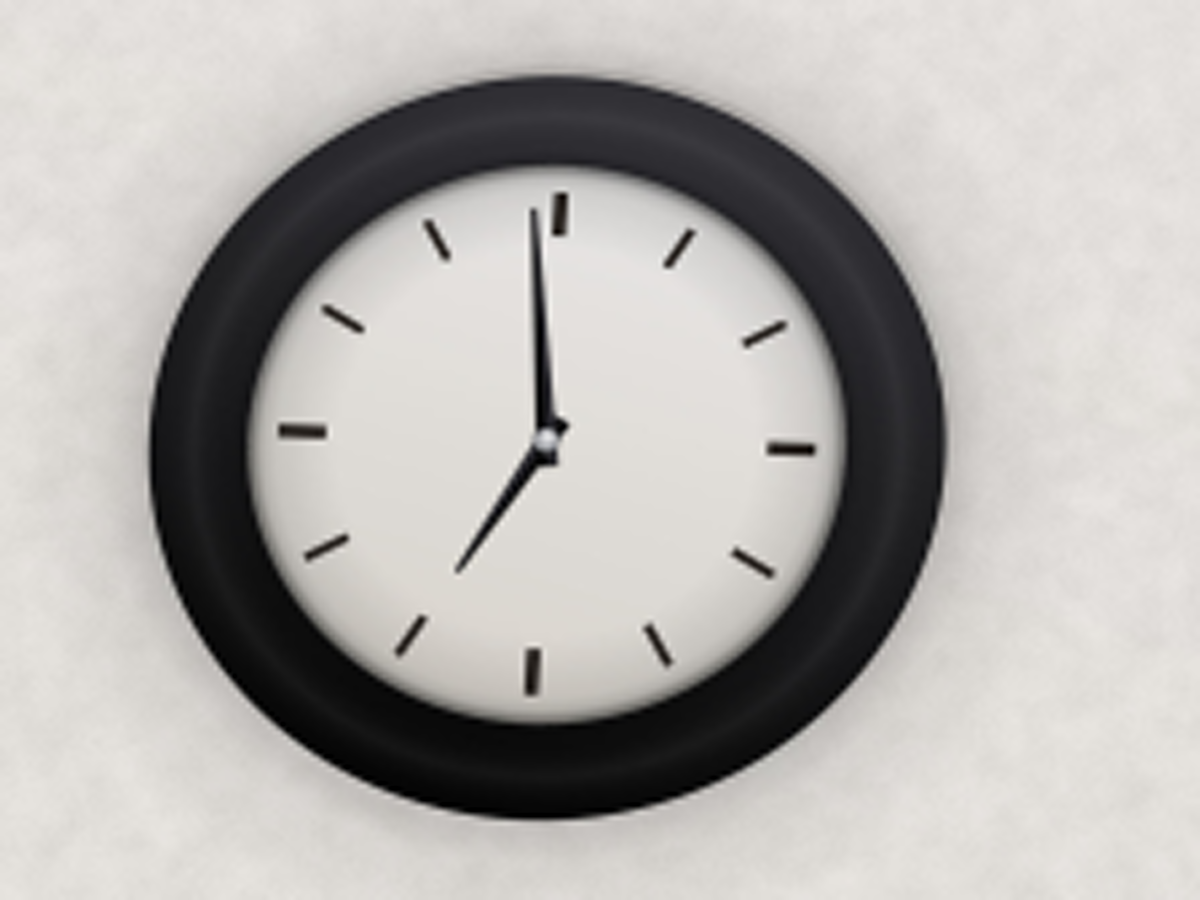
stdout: 6:59
